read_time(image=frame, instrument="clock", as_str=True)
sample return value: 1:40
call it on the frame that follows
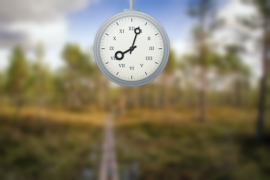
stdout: 8:03
